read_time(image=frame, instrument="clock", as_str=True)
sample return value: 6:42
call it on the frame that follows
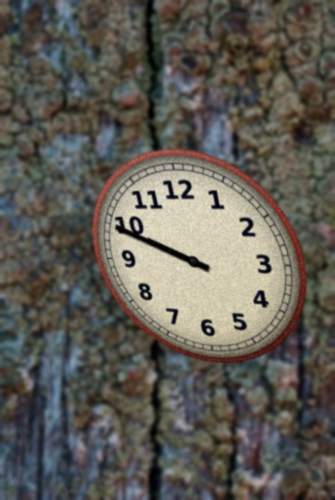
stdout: 9:49
